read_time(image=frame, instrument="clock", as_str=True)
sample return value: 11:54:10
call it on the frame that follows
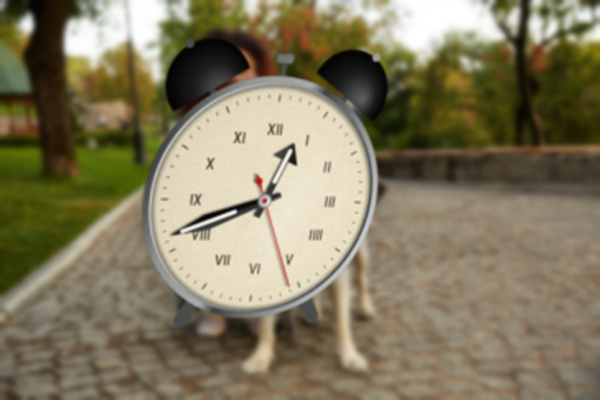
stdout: 12:41:26
